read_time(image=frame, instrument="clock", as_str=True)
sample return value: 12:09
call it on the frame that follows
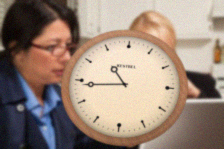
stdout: 10:44
